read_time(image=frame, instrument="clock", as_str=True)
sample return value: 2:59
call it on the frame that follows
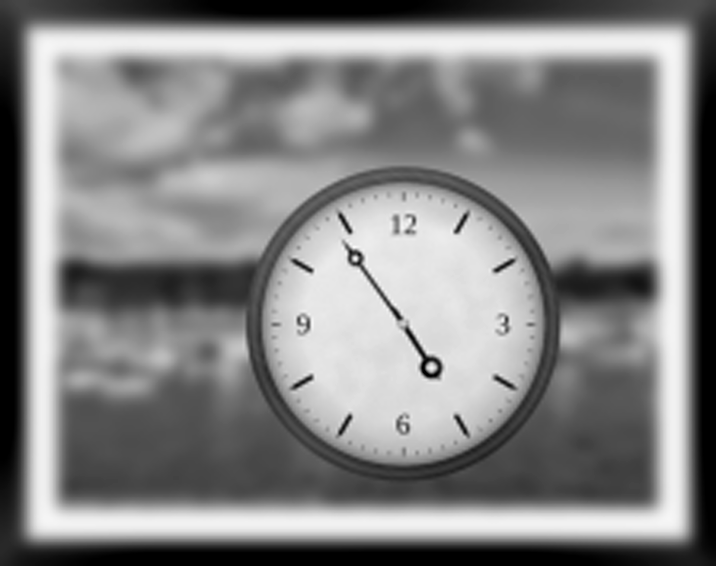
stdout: 4:54
